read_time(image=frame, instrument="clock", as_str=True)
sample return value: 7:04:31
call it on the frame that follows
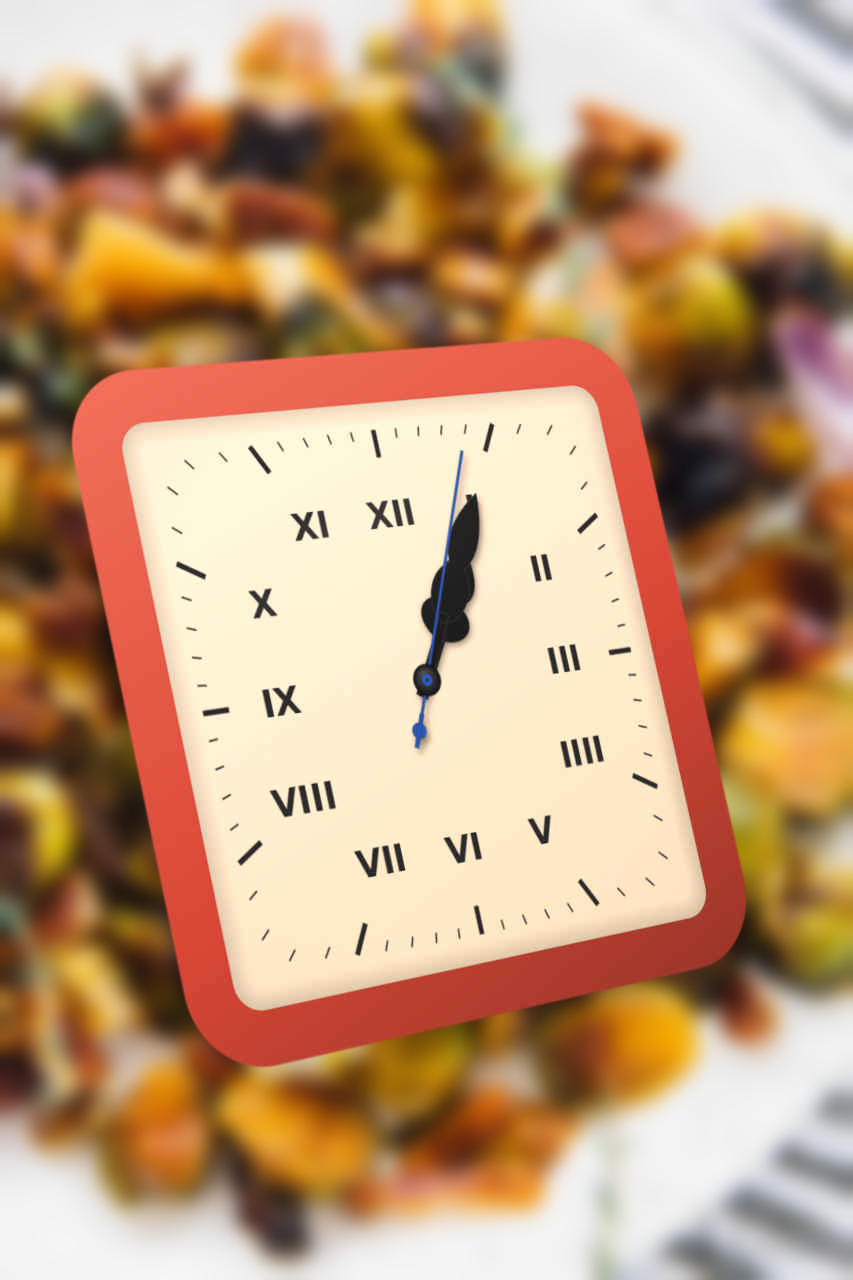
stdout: 1:05:04
